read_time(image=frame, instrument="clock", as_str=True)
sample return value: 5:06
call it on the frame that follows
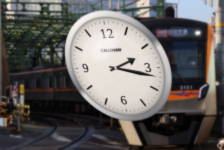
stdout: 2:17
